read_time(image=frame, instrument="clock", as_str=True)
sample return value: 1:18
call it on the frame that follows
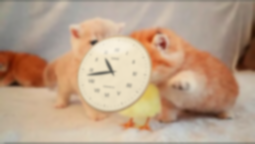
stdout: 10:43
